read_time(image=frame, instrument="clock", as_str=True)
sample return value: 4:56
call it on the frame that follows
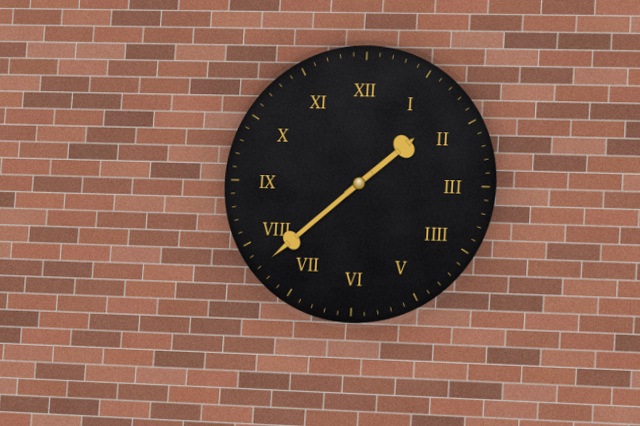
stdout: 1:38
